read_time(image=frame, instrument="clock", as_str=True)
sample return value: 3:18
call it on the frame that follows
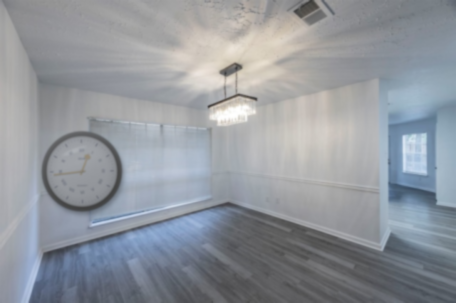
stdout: 12:44
